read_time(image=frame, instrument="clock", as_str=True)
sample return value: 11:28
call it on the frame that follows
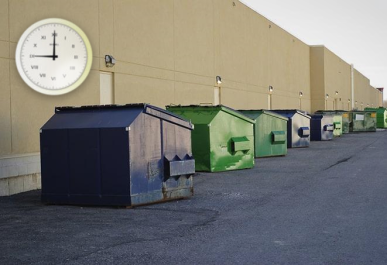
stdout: 9:00
